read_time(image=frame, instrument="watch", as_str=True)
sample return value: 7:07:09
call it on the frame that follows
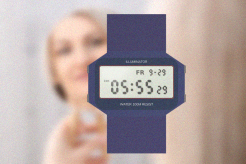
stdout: 5:55:29
